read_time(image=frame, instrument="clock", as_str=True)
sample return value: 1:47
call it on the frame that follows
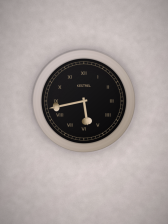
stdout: 5:43
